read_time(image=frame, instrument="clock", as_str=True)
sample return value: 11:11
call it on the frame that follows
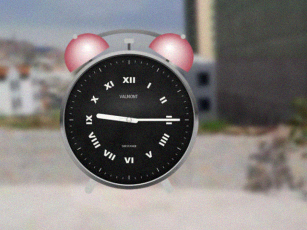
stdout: 9:15
